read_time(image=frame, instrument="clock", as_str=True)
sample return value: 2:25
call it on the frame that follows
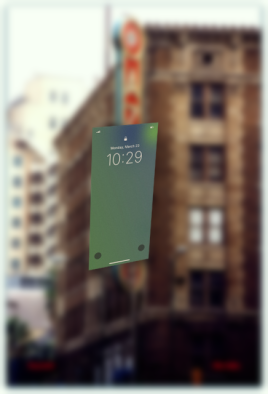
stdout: 10:29
